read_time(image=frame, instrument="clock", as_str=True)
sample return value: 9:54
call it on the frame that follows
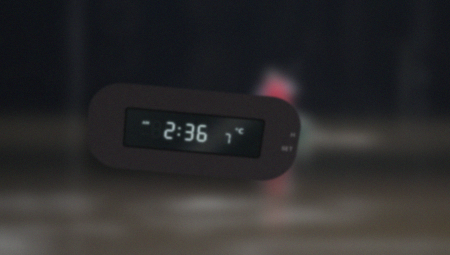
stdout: 2:36
